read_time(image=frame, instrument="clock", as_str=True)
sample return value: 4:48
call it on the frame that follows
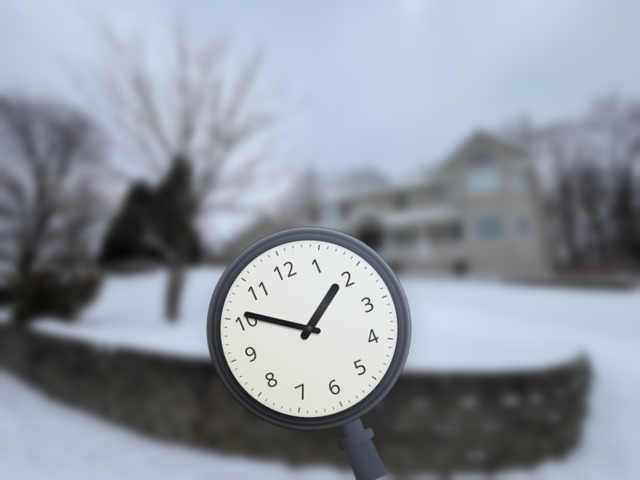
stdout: 1:51
